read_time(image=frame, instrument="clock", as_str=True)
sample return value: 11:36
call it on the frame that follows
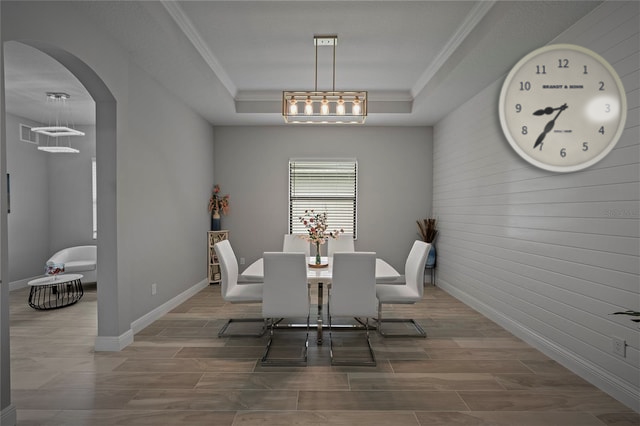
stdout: 8:36
